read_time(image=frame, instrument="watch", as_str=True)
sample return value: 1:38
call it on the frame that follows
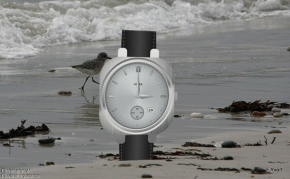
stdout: 3:00
